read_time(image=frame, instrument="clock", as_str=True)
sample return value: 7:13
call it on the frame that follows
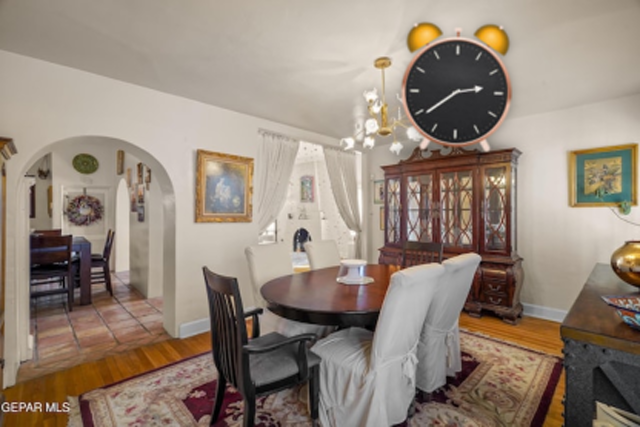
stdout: 2:39
